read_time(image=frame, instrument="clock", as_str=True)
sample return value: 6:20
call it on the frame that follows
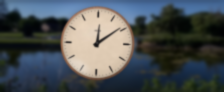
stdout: 12:09
